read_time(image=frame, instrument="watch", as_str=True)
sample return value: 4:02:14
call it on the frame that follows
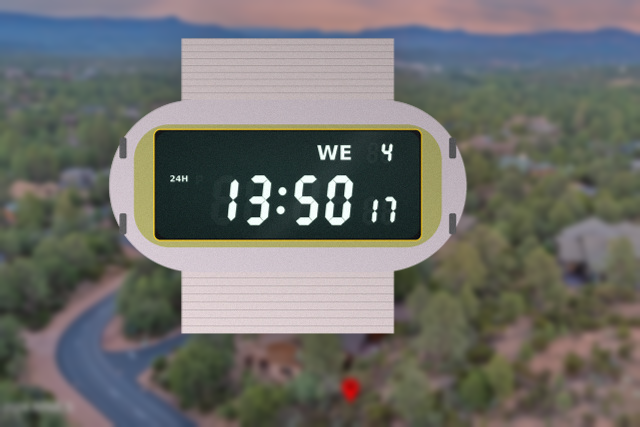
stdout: 13:50:17
